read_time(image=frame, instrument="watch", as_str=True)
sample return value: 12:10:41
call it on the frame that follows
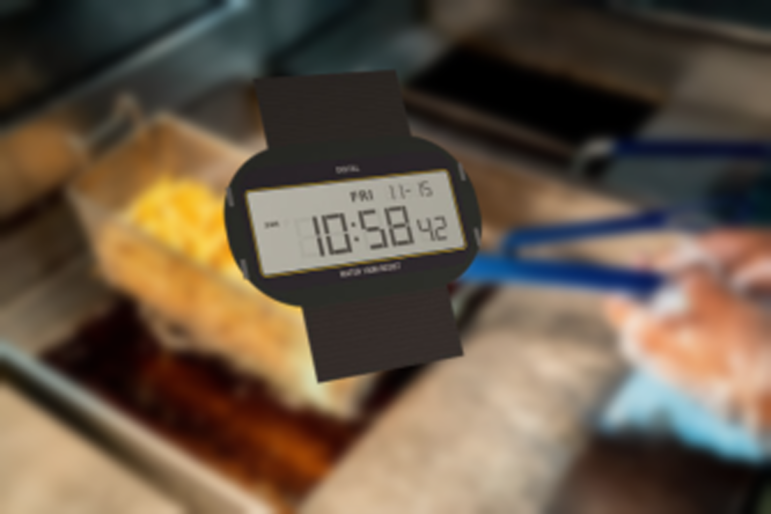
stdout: 10:58:42
